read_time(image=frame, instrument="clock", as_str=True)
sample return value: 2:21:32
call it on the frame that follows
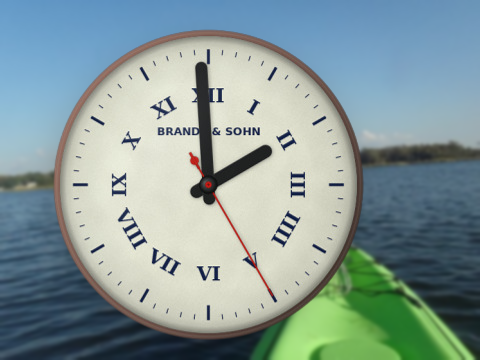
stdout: 1:59:25
